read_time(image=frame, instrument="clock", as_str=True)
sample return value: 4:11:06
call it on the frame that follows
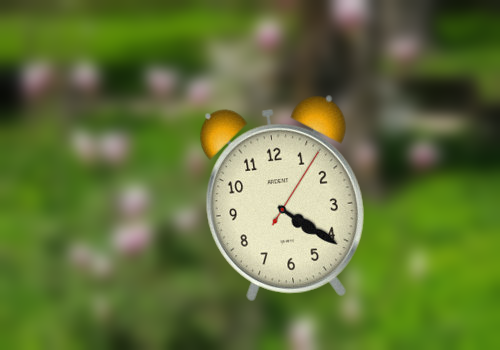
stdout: 4:21:07
